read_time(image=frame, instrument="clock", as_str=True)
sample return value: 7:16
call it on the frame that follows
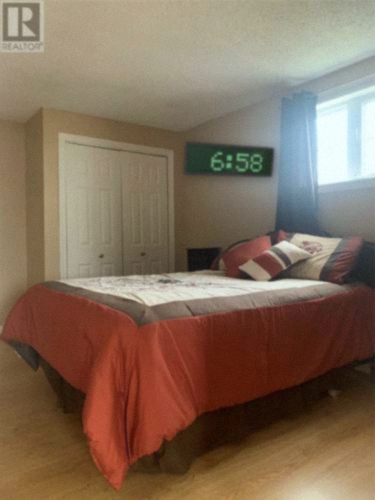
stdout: 6:58
